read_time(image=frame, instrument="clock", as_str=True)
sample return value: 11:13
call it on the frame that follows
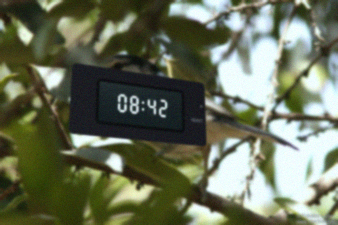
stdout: 8:42
